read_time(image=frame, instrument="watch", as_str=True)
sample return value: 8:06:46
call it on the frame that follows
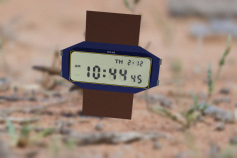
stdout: 10:44:45
